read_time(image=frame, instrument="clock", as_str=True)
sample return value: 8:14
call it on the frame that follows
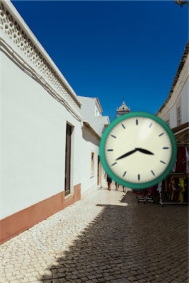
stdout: 3:41
